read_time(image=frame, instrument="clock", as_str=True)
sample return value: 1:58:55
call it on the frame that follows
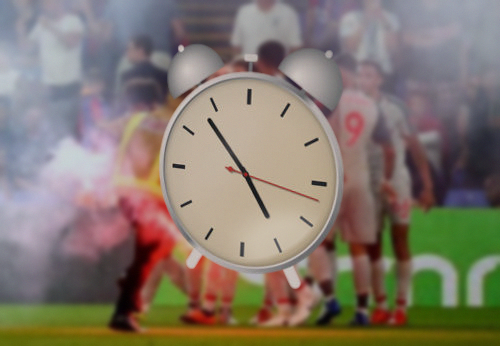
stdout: 4:53:17
